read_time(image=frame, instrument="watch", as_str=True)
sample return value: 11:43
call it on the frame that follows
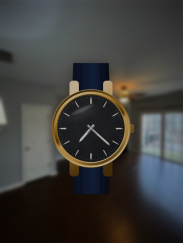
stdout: 7:22
